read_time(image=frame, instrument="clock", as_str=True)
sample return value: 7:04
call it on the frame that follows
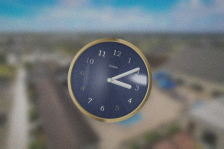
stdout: 3:09
